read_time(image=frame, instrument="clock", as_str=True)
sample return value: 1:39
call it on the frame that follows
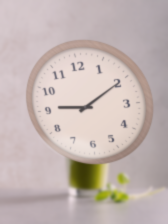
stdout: 9:10
